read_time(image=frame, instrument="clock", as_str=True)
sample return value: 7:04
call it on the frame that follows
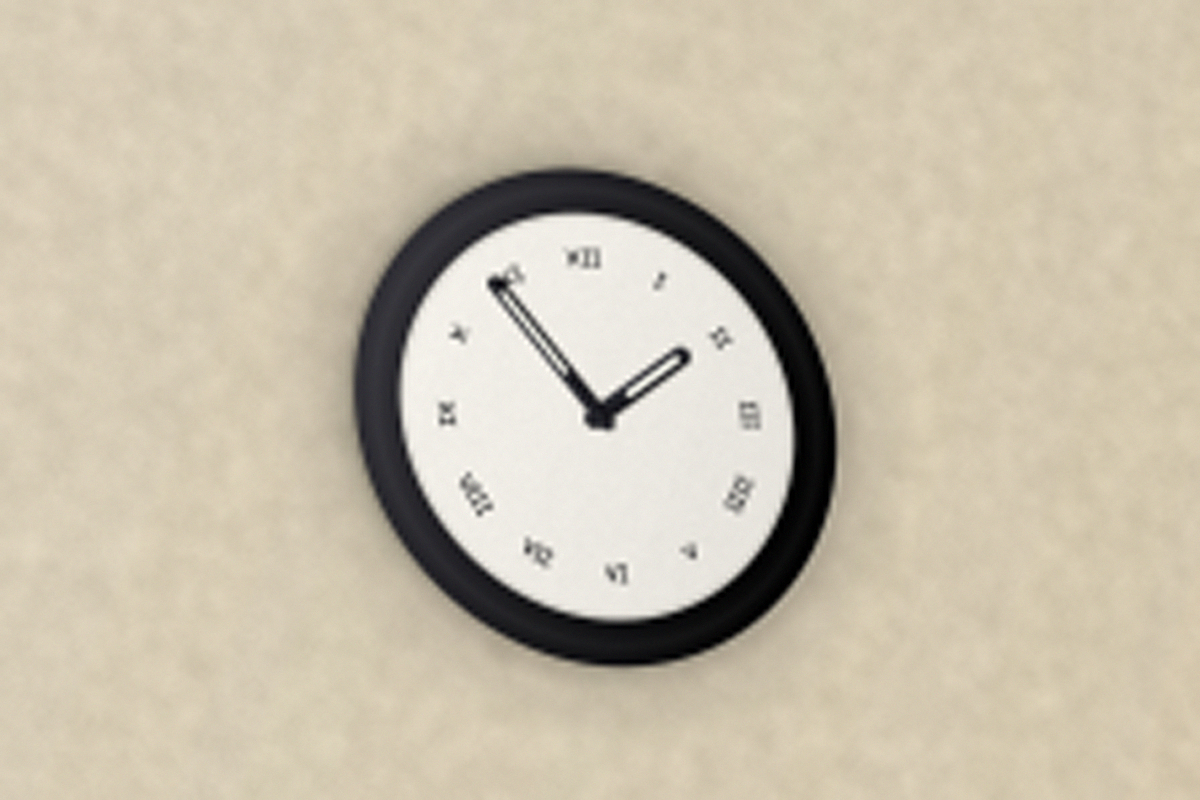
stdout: 1:54
